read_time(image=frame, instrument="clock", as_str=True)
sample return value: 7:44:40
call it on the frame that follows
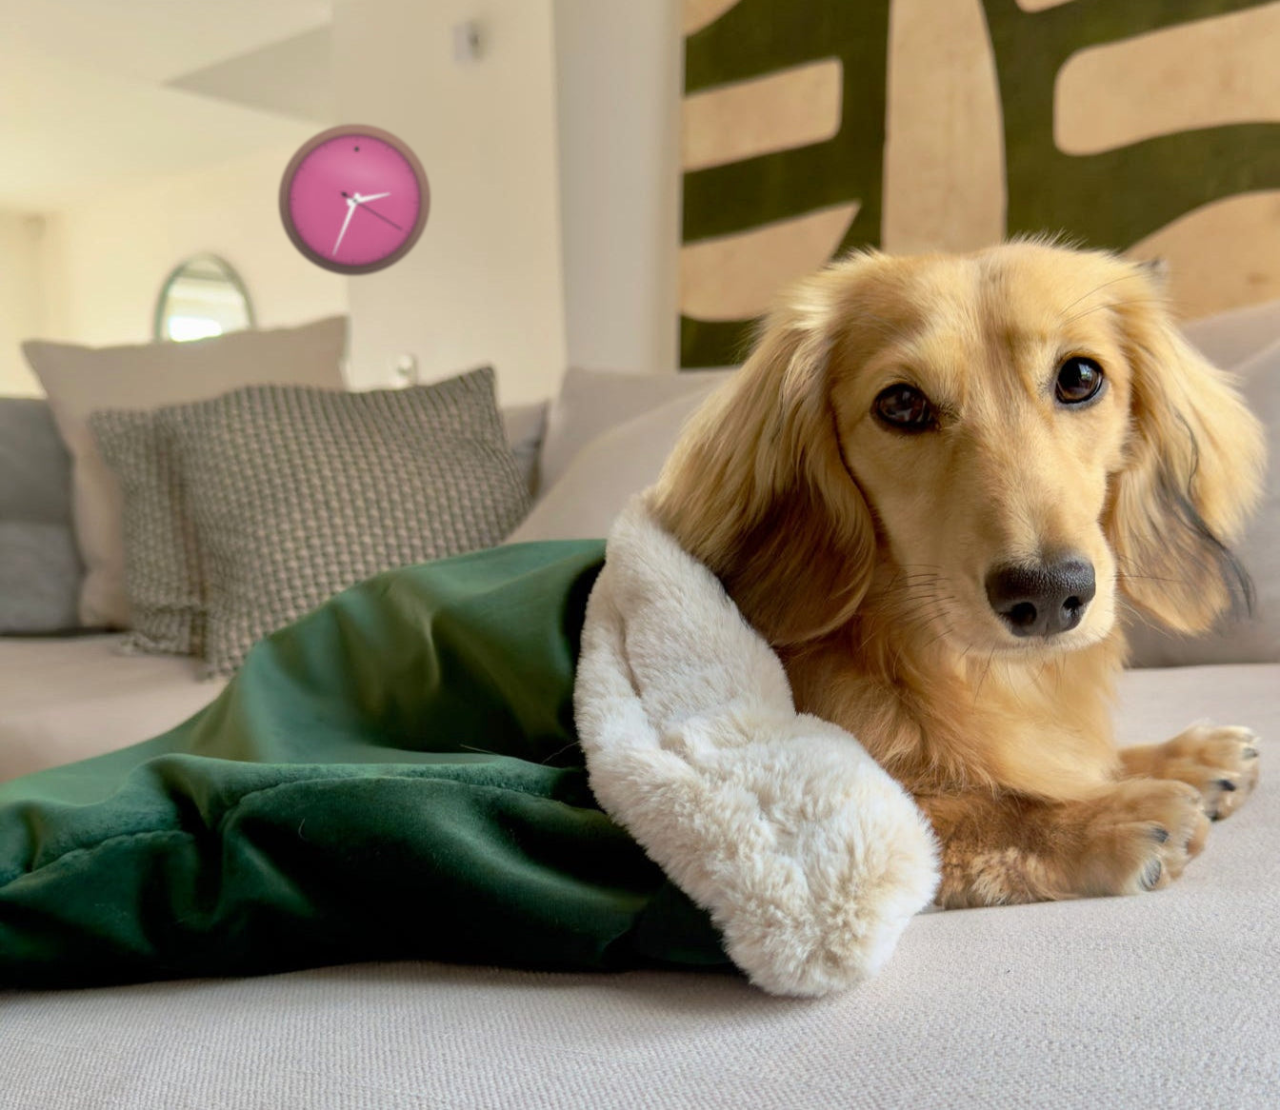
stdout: 2:33:20
